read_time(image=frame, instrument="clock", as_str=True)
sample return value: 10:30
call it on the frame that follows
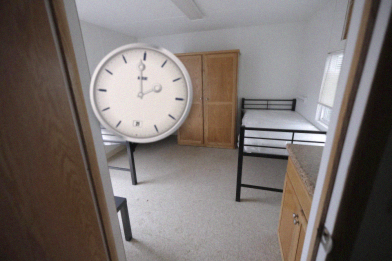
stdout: 1:59
